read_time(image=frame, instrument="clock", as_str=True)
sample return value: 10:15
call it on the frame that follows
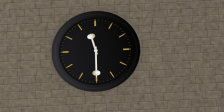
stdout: 11:30
